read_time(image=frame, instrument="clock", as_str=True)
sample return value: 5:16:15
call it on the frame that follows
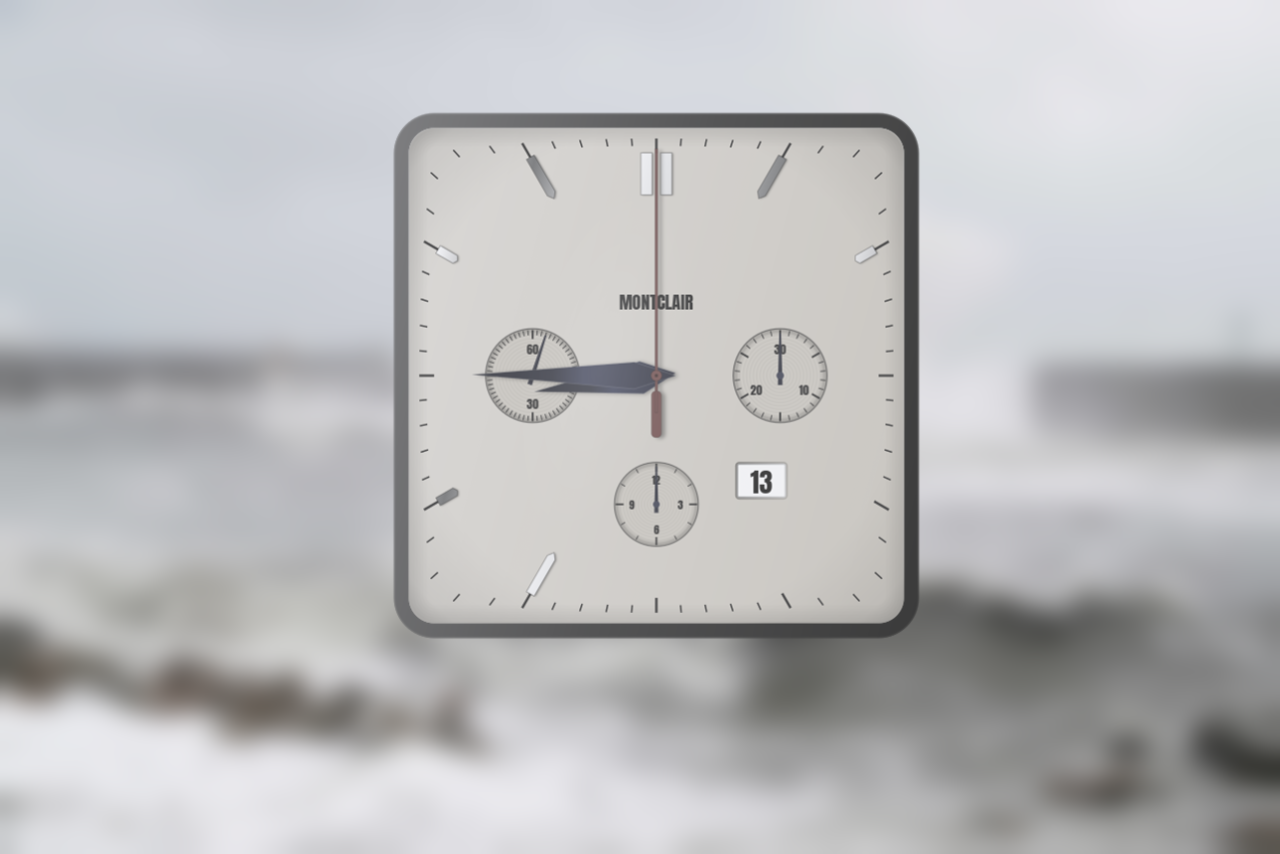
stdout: 8:45:03
